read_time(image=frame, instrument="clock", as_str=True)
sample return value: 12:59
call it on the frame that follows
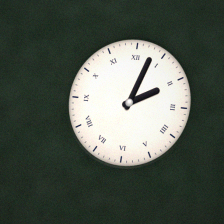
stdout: 2:03
